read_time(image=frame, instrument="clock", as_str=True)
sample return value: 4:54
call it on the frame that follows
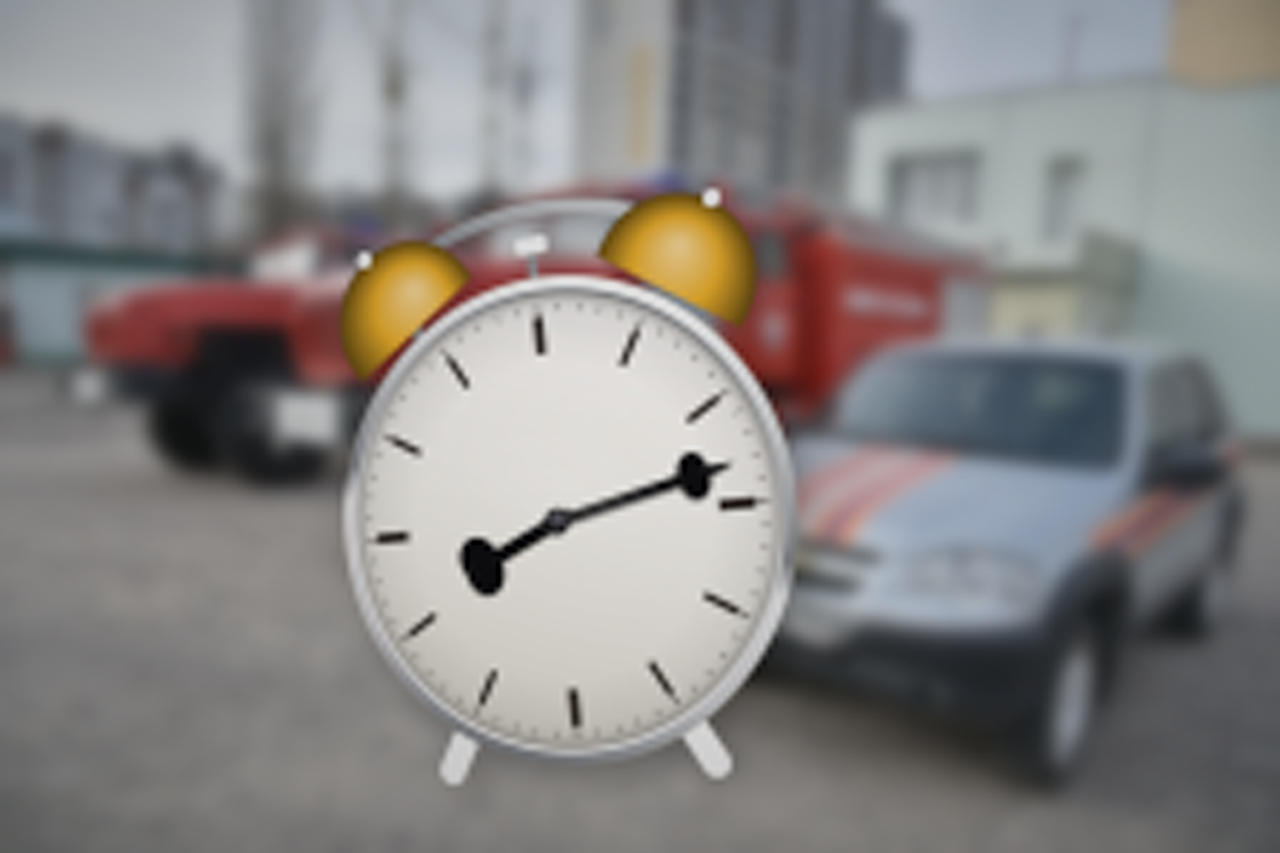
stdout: 8:13
